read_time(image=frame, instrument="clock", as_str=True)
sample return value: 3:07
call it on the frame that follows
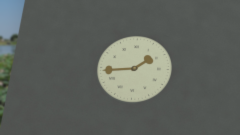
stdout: 1:44
